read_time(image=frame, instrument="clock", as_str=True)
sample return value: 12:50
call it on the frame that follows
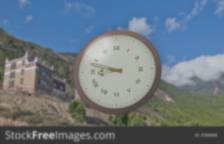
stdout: 8:48
